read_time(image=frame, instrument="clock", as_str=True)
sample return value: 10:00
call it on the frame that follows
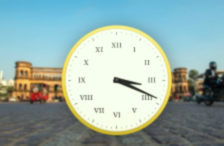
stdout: 3:19
